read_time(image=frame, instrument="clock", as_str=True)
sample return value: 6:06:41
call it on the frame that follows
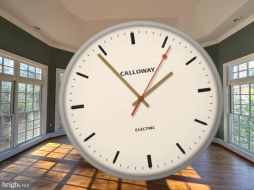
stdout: 1:54:06
